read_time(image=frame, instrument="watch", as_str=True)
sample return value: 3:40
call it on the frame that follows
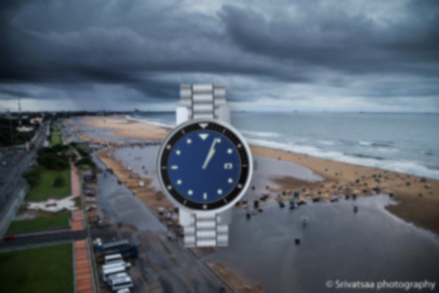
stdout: 1:04
